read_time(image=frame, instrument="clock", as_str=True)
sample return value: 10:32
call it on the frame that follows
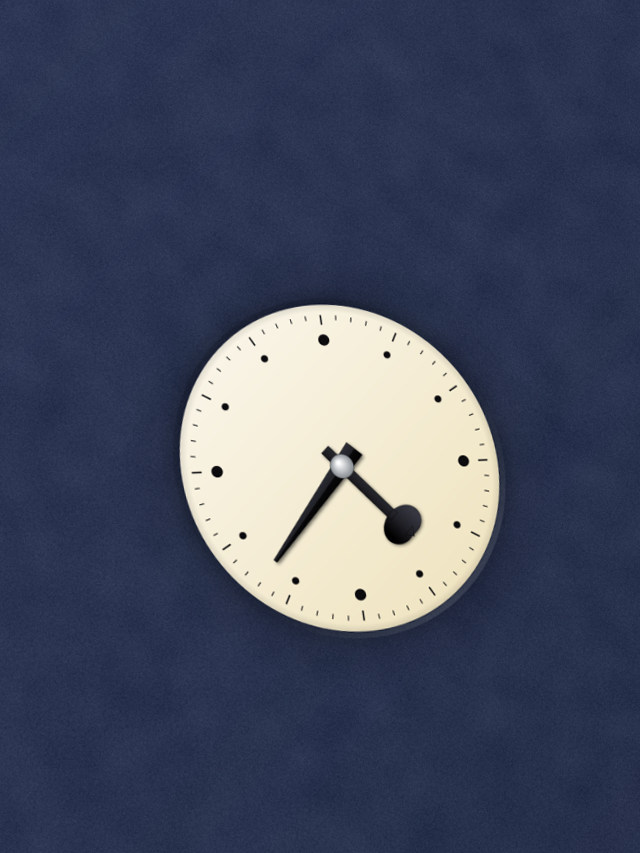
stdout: 4:37
